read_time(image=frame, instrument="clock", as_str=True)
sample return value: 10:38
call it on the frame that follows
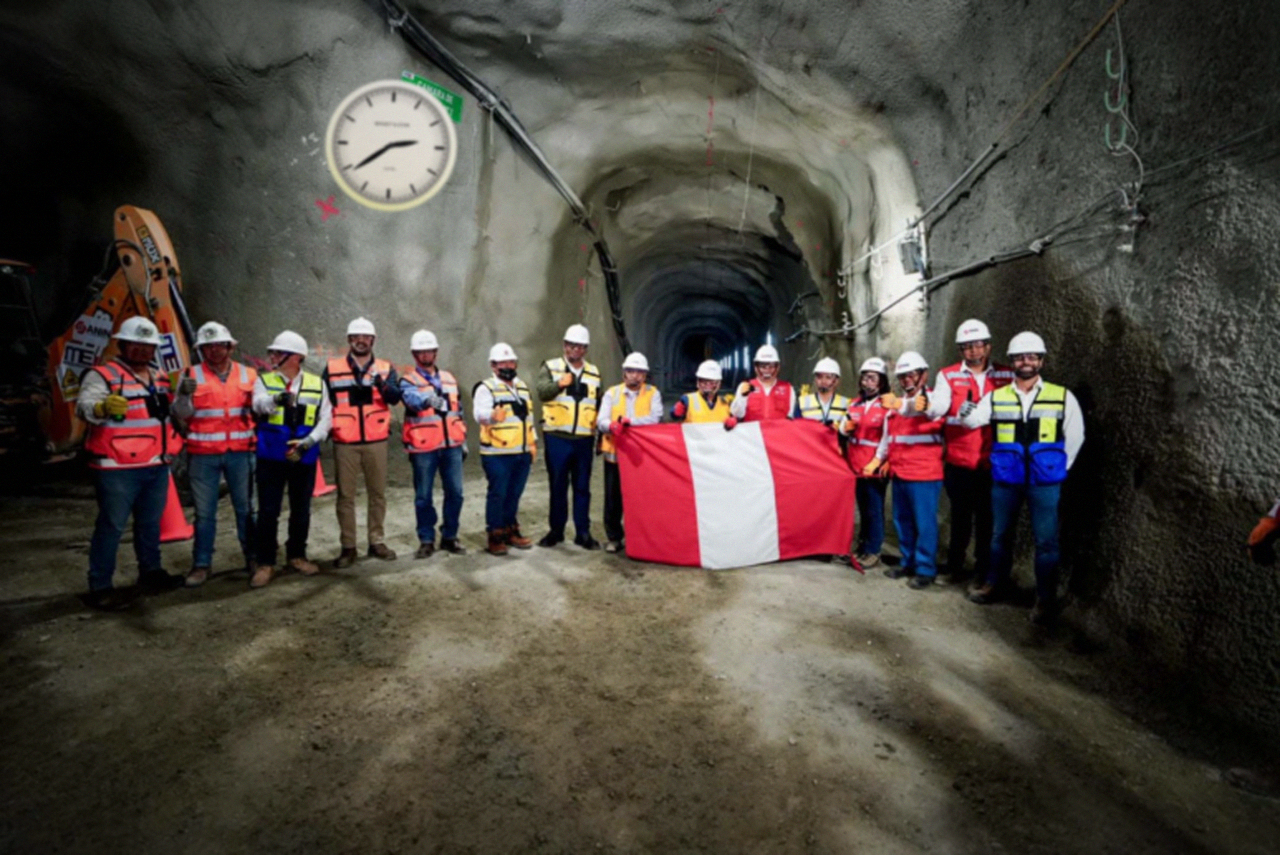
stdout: 2:39
